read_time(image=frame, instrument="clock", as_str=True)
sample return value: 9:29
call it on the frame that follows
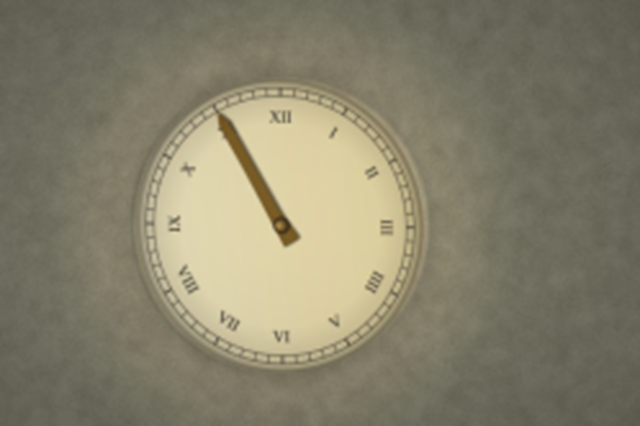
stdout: 10:55
